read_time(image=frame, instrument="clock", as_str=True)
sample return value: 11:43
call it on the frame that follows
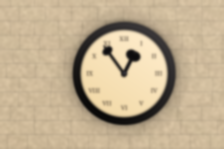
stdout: 12:54
